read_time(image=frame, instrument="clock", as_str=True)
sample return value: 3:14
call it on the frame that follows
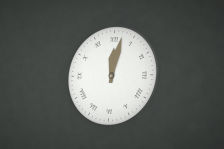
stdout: 12:02
